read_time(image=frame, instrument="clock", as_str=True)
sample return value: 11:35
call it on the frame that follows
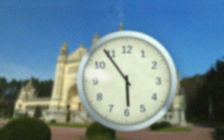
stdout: 5:54
